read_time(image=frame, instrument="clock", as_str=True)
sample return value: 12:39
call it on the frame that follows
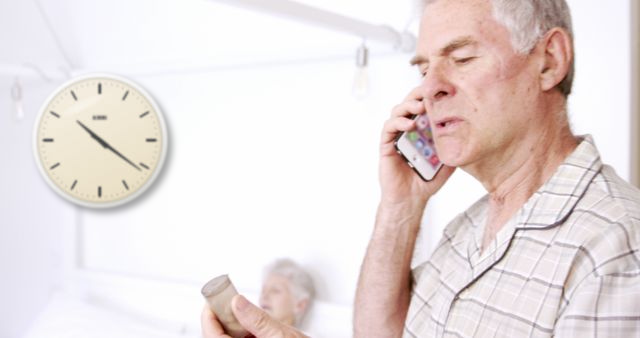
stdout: 10:21
